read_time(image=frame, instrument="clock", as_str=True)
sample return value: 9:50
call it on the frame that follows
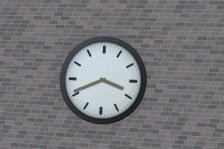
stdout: 3:41
